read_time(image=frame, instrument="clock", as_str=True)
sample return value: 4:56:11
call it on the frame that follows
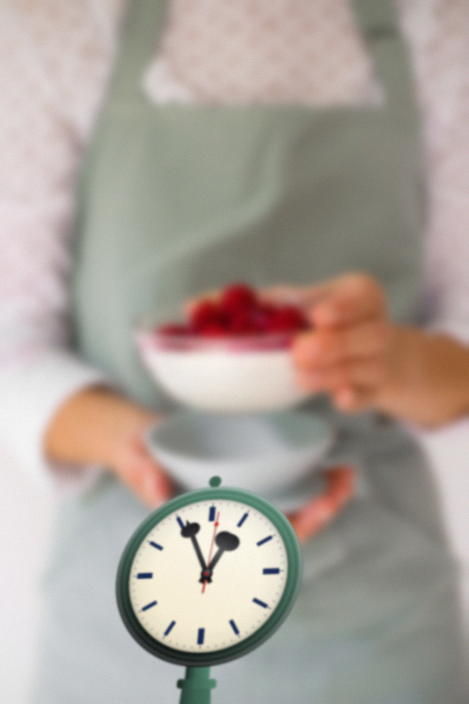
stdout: 12:56:01
